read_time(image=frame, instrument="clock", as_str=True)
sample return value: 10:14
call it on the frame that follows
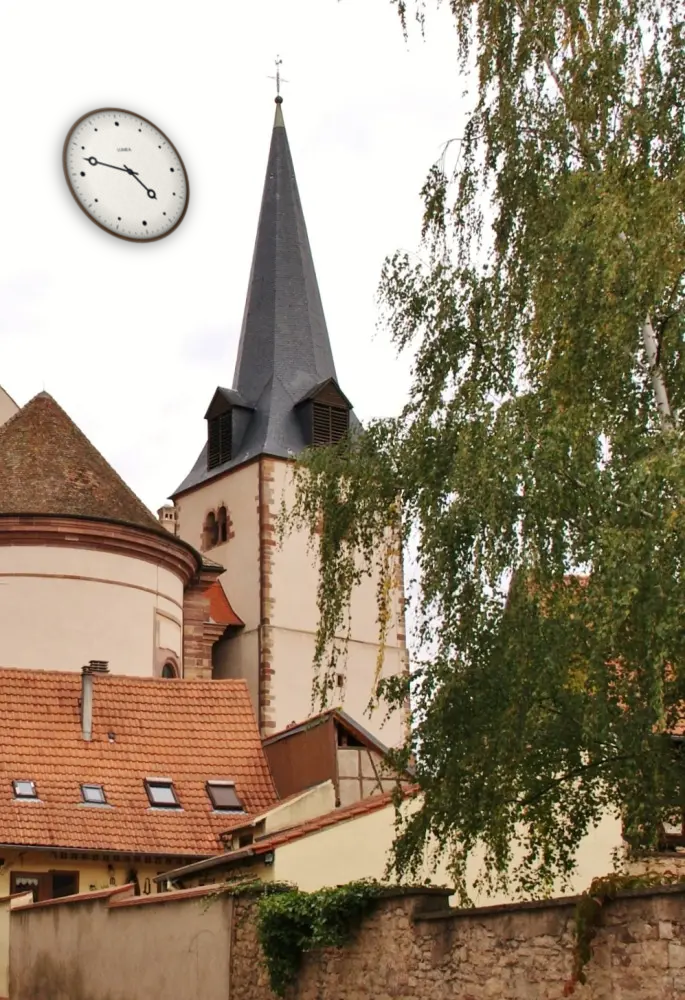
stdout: 4:48
